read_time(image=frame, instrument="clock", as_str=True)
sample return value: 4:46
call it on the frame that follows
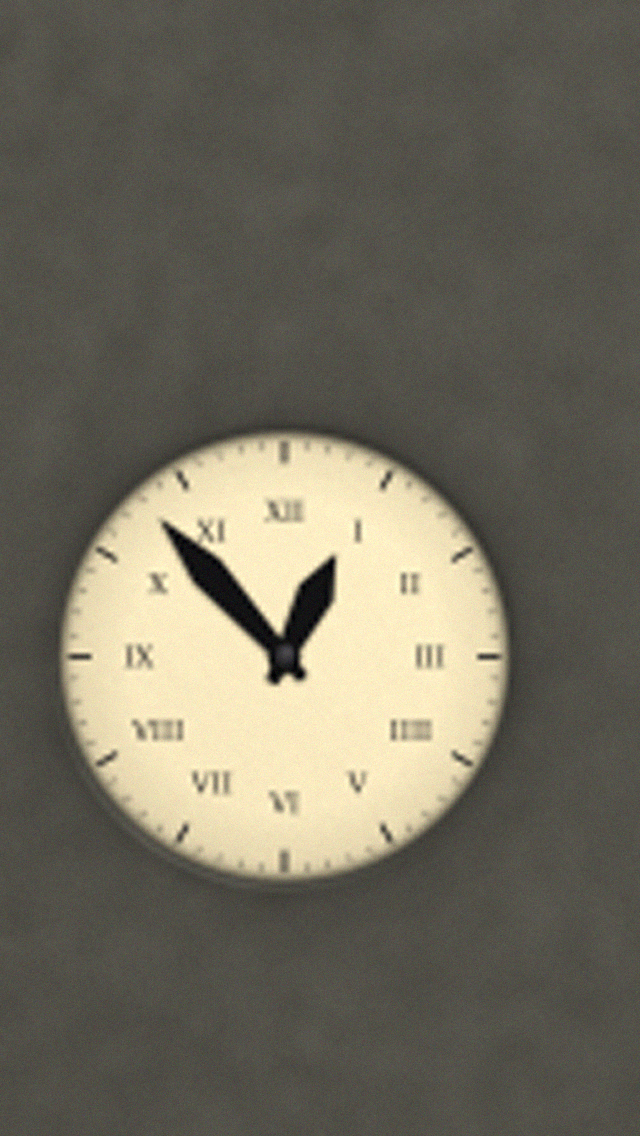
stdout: 12:53
